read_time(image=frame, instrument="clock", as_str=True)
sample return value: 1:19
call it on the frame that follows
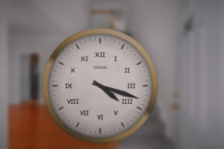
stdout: 4:18
